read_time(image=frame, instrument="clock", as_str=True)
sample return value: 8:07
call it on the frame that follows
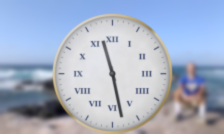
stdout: 11:28
